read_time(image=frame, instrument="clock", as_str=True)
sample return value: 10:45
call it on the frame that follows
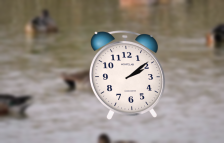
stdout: 2:09
